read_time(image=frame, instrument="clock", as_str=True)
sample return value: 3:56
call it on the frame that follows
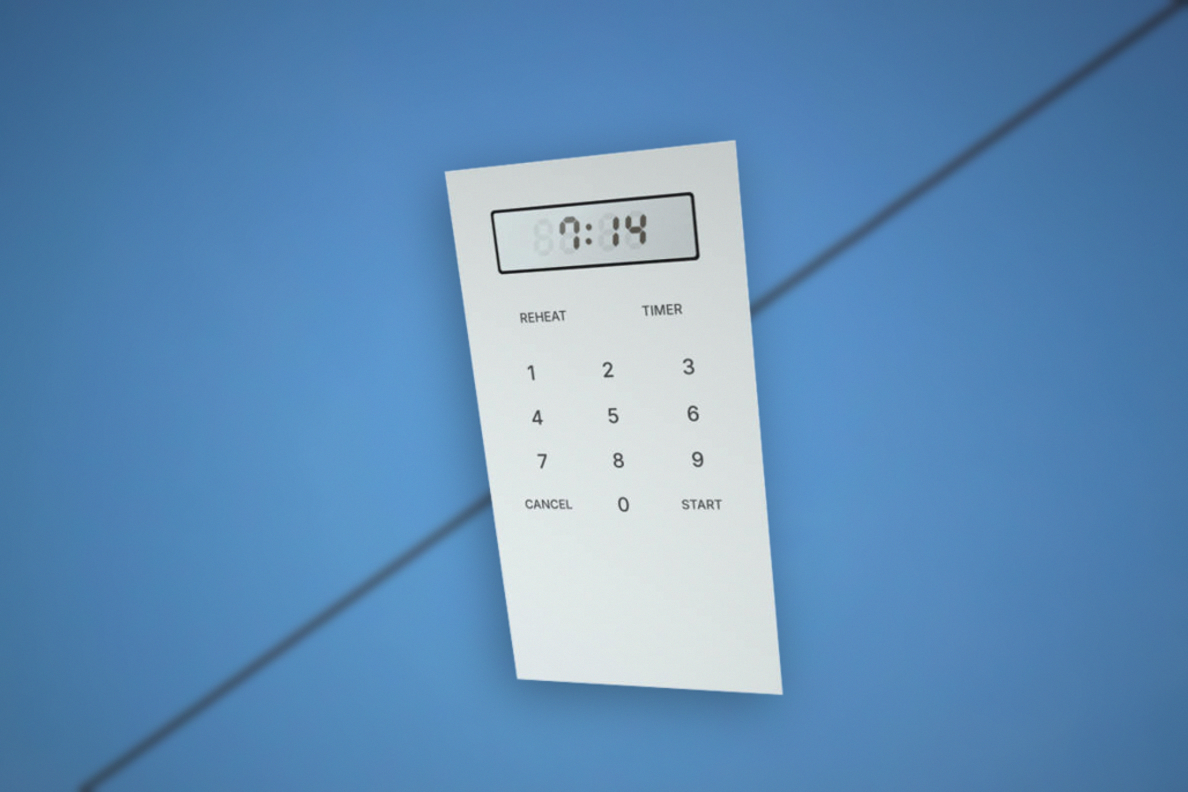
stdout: 7:14
